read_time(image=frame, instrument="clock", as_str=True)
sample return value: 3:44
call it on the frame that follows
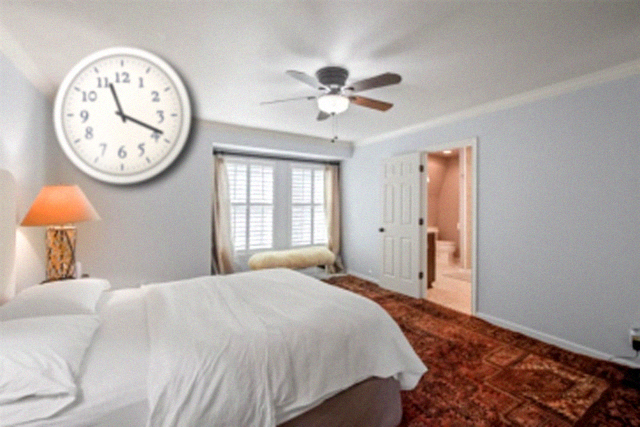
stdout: 11:19
